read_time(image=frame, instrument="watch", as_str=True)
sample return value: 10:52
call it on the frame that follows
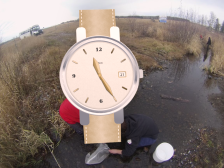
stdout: 11:25
